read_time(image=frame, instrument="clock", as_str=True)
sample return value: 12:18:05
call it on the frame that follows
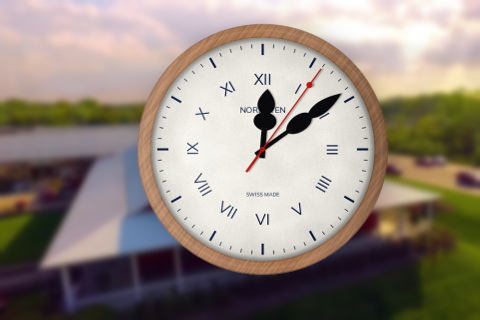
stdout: 12:09:06
